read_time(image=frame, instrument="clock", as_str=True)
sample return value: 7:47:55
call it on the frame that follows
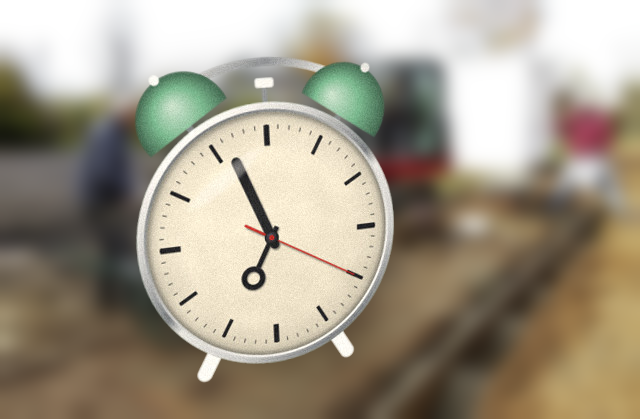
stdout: 6:56:20
